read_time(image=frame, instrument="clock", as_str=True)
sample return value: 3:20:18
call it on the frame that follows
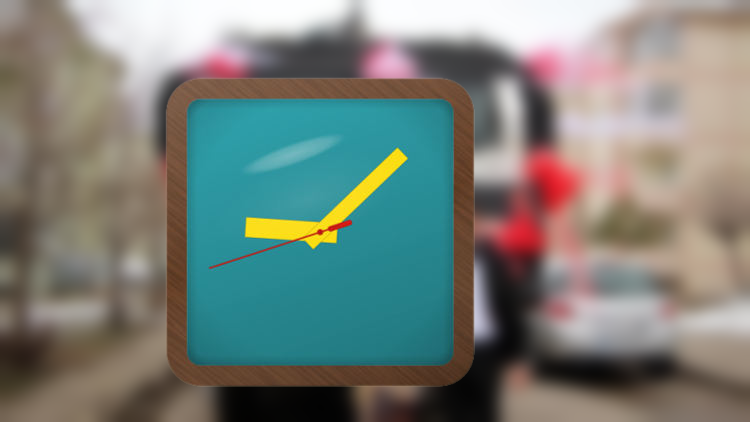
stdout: 9:07:42
